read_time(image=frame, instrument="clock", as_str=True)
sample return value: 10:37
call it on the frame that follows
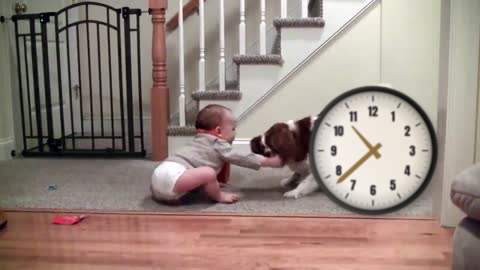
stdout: 10:38
